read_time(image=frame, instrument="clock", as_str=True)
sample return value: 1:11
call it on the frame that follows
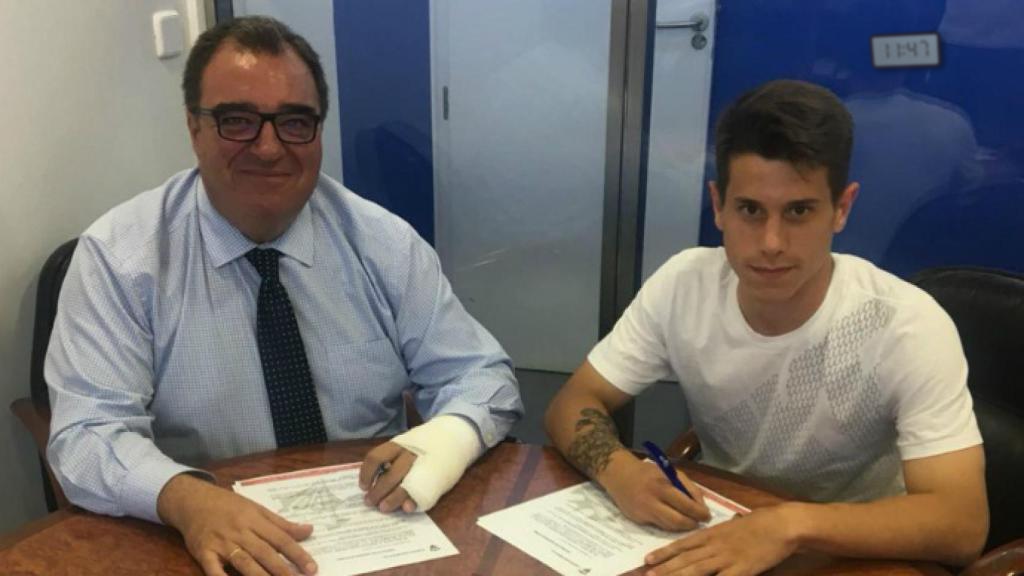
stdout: 11:47
